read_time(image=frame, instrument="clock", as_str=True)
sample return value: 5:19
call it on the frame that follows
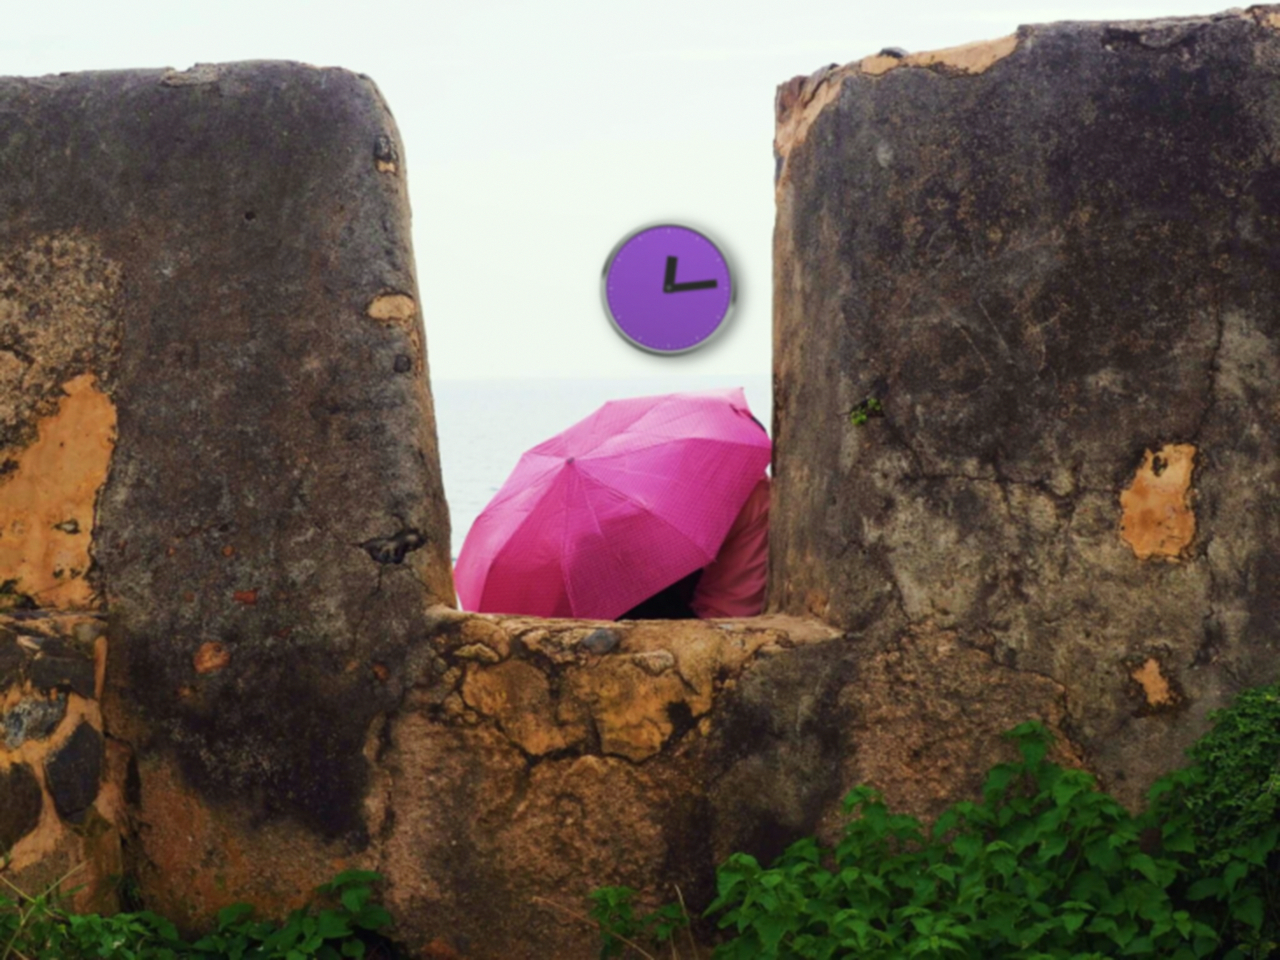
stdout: 12:14
